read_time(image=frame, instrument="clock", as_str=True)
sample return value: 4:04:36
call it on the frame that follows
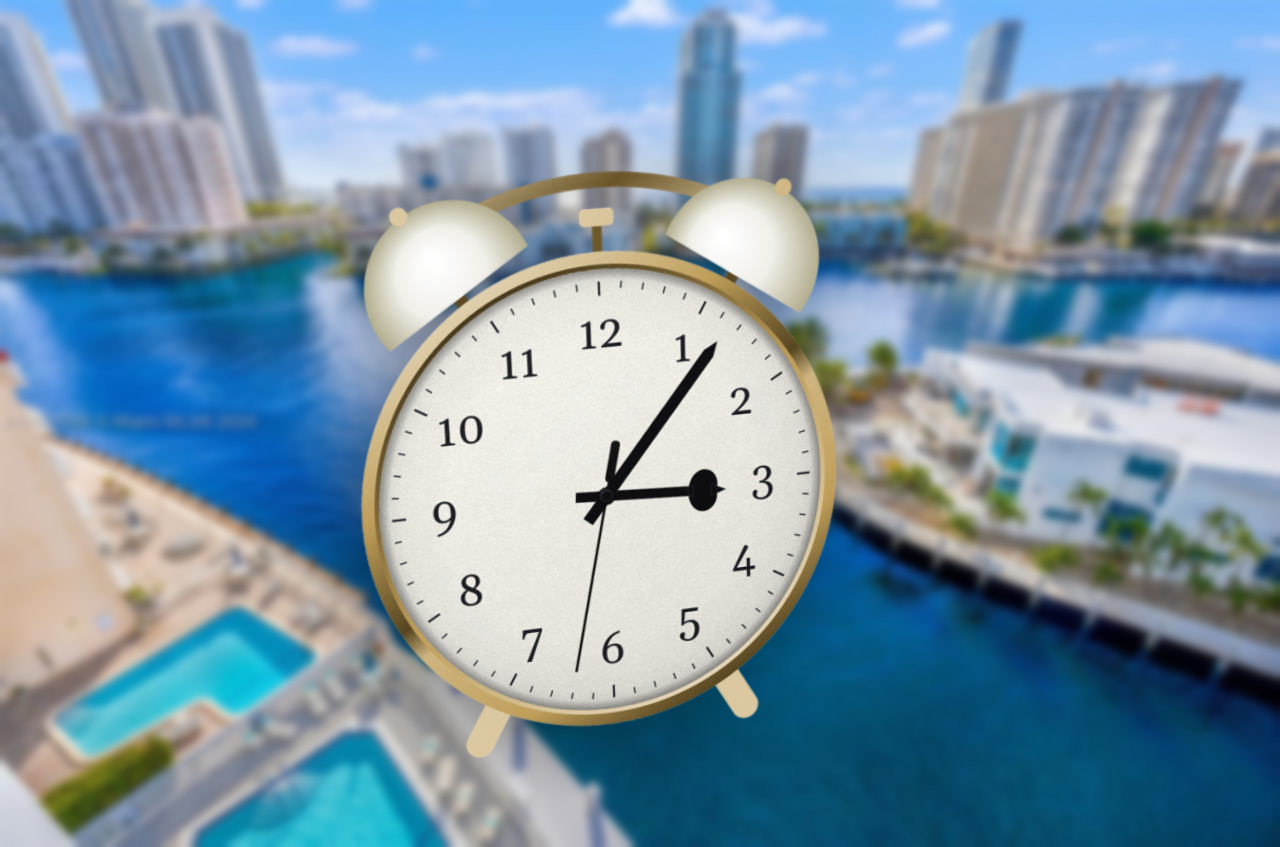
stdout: 3:06:32
